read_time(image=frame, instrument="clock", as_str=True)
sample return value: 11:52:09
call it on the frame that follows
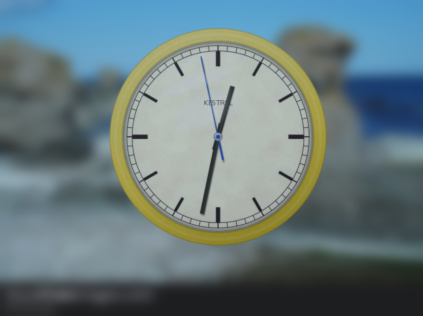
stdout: 12:31:58
